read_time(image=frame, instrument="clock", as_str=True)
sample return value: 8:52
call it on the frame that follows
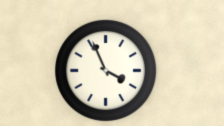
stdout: 3:56
